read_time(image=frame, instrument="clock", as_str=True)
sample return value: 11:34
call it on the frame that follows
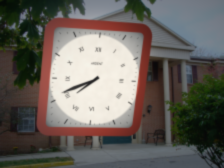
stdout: 7:41
